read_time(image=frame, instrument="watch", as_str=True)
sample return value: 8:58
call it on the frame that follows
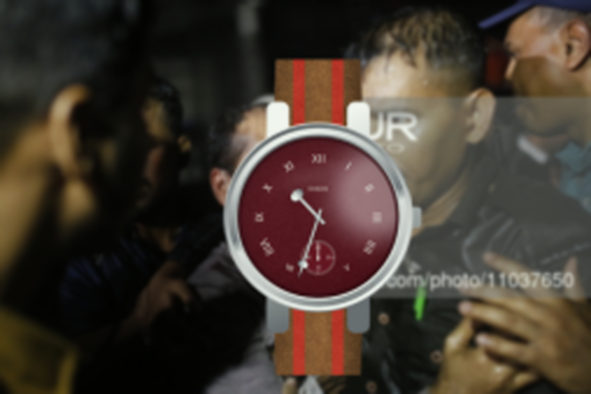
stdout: 10:33
